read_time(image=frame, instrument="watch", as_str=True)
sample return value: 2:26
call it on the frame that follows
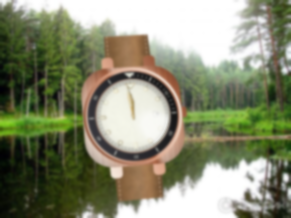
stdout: 11:59
